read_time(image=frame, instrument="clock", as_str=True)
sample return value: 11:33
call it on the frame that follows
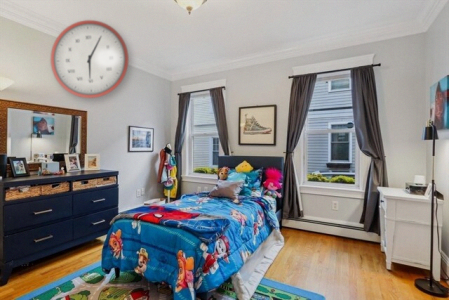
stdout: 6:05
